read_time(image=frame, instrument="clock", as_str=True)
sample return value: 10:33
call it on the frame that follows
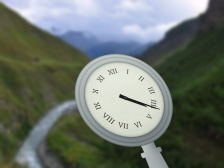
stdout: 4:21
